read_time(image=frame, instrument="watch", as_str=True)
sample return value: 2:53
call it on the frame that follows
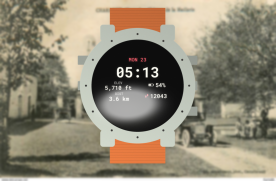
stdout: 5:13
